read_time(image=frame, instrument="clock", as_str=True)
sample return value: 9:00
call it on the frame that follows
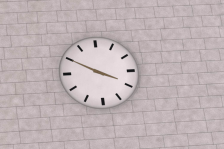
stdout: 3:50
